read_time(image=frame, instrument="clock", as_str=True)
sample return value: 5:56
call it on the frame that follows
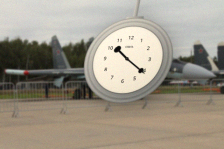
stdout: 10:21
